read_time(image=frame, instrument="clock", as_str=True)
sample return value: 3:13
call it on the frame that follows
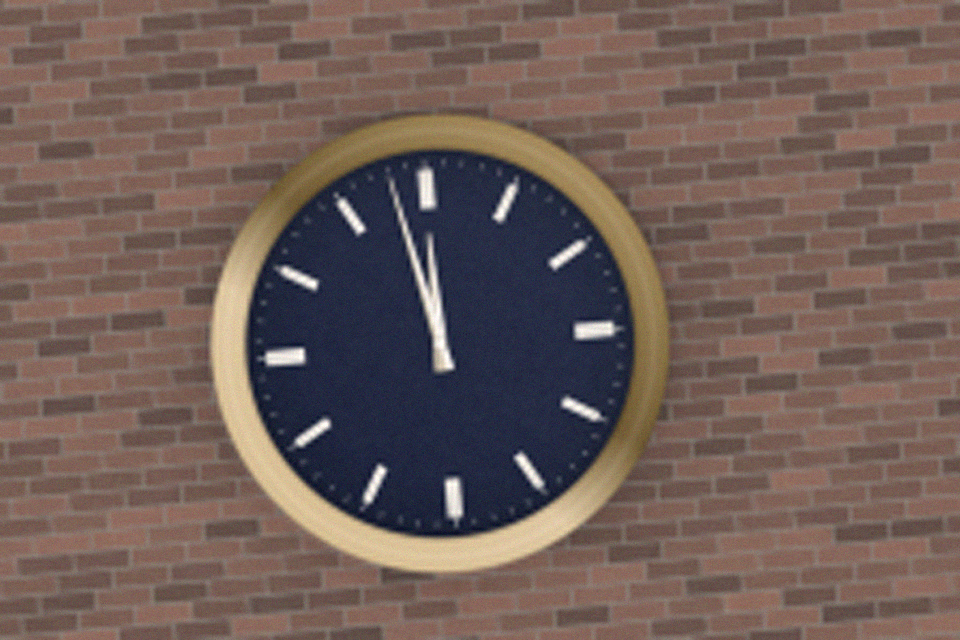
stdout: 11:58
